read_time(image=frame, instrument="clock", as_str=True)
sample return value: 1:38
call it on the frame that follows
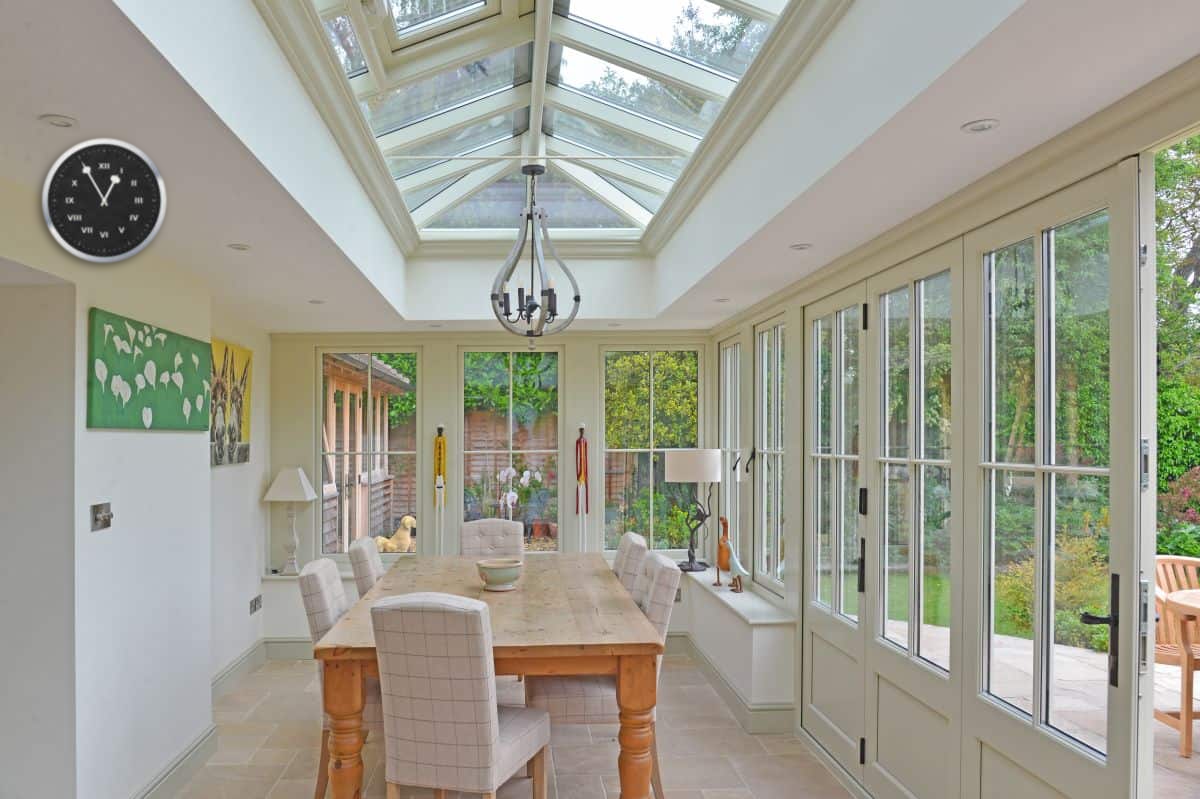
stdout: 12:55
